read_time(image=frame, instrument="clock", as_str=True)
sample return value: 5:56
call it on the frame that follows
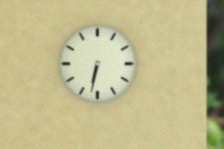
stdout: 6:32
